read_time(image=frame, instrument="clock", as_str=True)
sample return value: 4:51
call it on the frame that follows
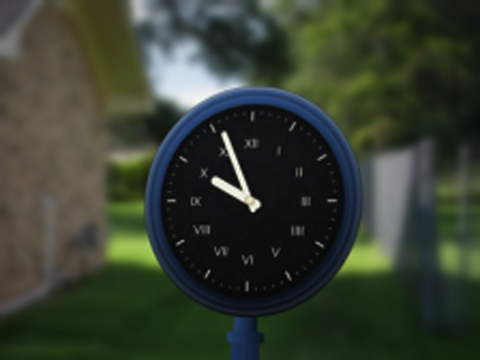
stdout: 9:56
